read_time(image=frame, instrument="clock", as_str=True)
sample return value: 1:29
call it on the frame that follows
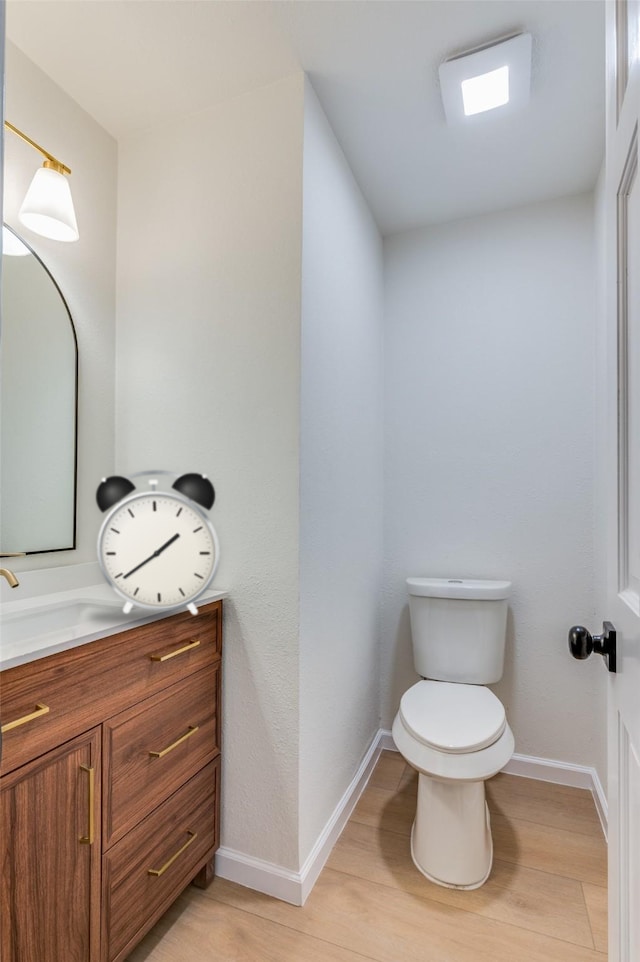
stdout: 1:39
